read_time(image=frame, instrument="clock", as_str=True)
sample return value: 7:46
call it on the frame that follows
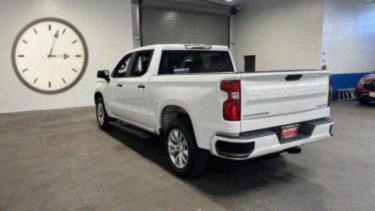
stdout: 3:03
